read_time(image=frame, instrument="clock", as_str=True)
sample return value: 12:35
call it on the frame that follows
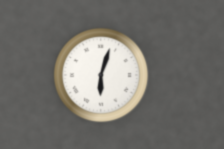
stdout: 6:03
